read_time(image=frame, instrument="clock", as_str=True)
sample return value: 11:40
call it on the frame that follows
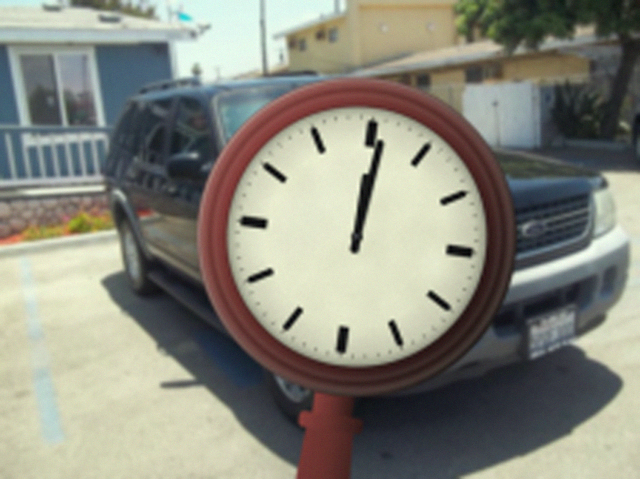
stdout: 12:01
